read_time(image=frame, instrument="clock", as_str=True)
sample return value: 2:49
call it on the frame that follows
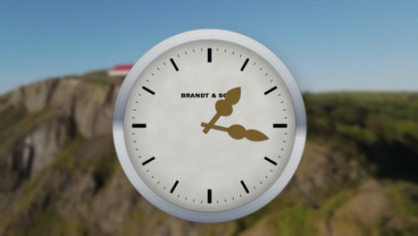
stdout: 1:17
